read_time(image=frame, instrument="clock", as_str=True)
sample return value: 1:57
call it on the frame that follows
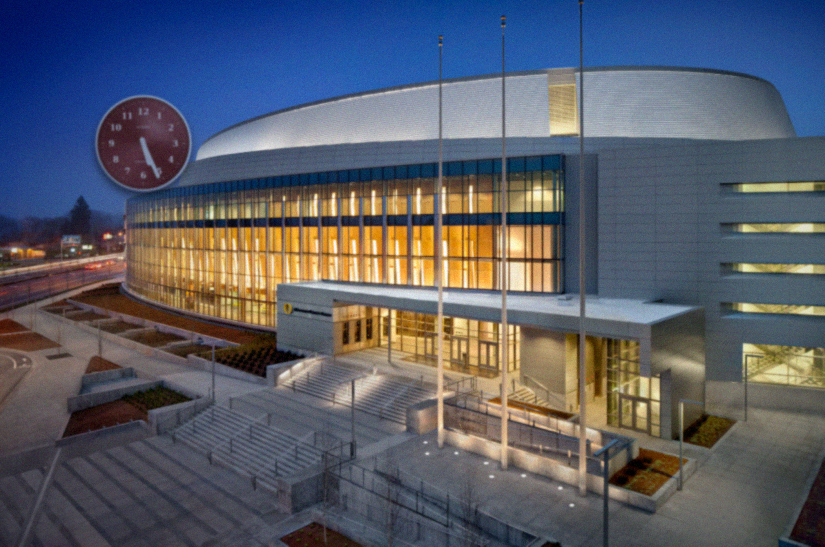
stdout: 5:26
